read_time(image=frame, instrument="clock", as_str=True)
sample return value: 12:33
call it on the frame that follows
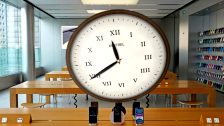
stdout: 11:40
